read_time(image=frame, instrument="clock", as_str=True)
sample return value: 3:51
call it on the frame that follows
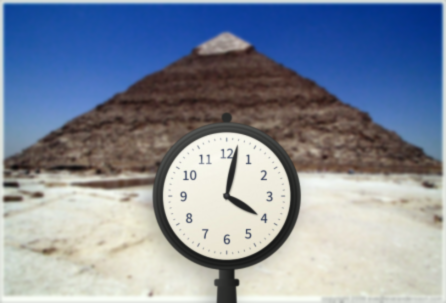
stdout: 4:02
